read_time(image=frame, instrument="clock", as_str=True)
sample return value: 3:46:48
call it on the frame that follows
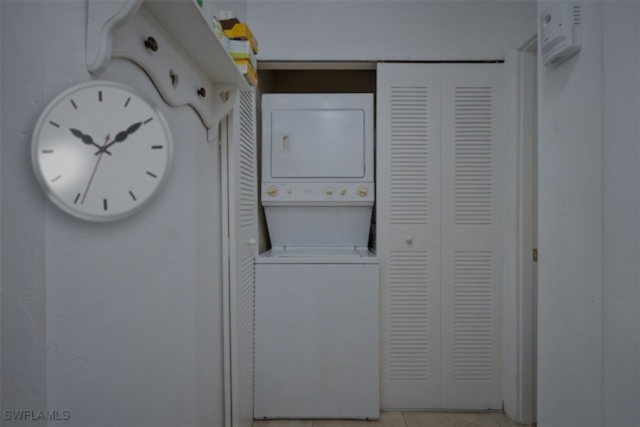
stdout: 10:09:34
